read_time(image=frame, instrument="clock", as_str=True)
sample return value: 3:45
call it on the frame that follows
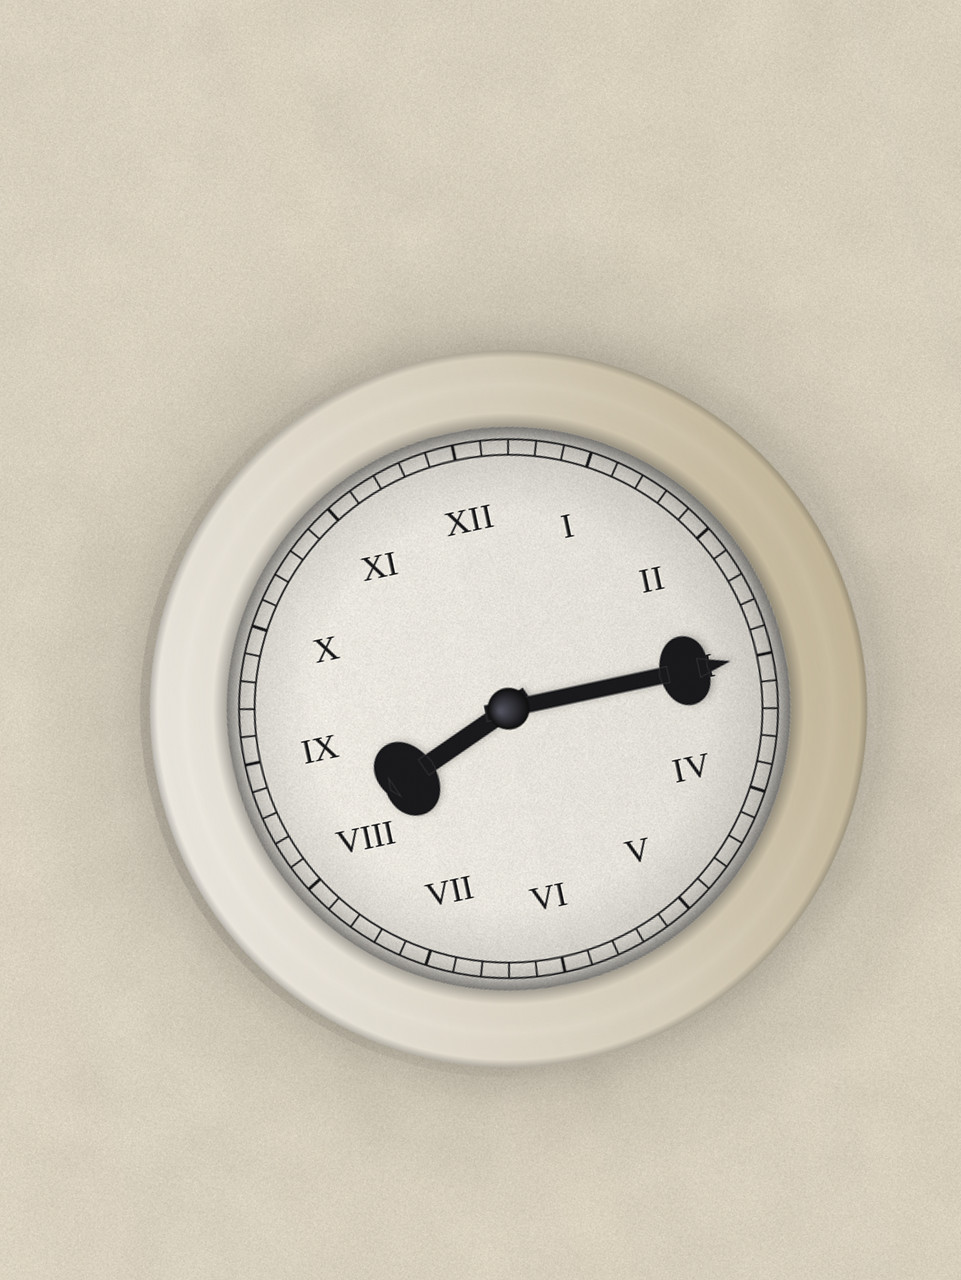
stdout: 8:15
